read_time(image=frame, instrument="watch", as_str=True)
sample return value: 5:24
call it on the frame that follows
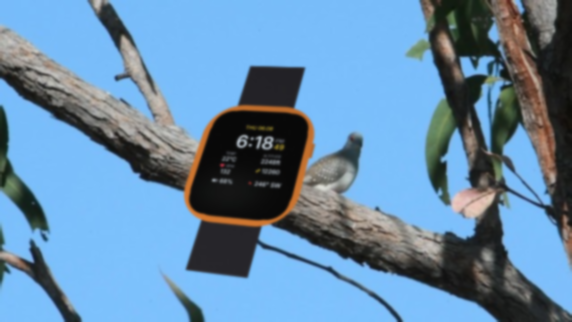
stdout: 6:18
